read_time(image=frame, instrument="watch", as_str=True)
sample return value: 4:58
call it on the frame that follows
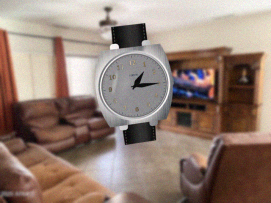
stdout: 1:15
